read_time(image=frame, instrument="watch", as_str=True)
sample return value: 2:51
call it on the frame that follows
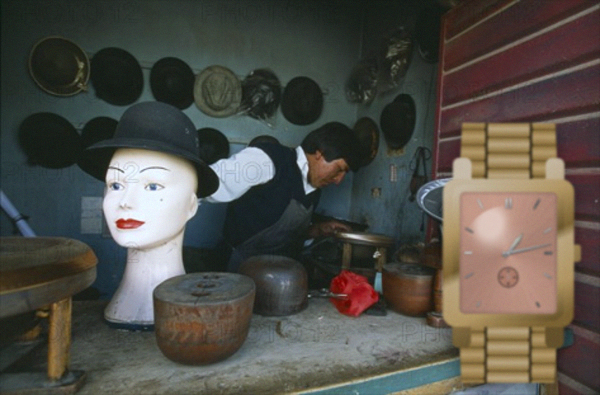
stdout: 1:13
